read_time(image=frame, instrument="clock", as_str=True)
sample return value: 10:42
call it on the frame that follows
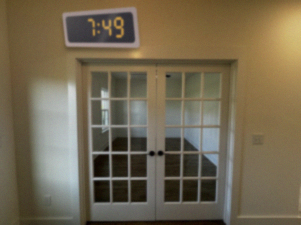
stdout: 7:49
